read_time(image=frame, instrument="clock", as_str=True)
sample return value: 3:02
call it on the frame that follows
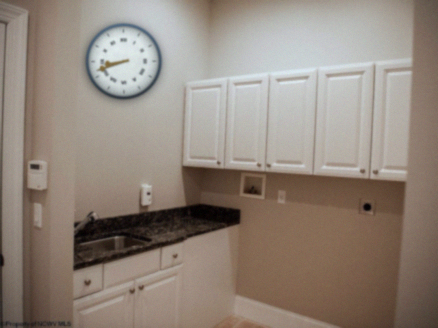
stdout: 8:42
